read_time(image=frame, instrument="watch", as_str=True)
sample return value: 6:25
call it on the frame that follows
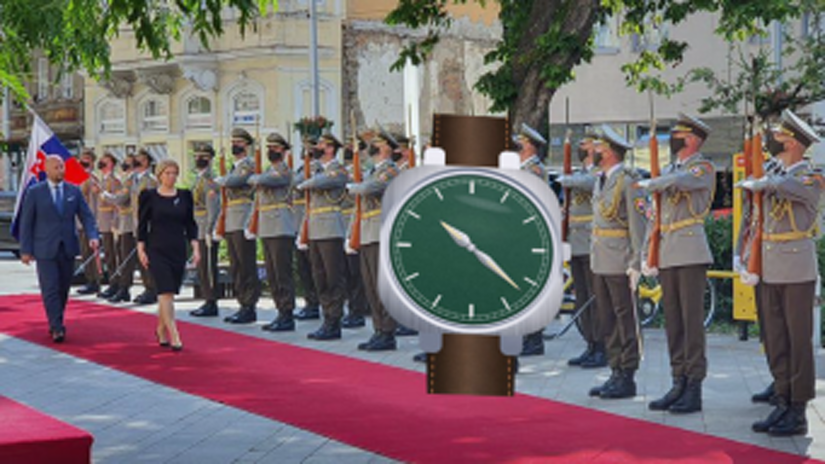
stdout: 10:22
